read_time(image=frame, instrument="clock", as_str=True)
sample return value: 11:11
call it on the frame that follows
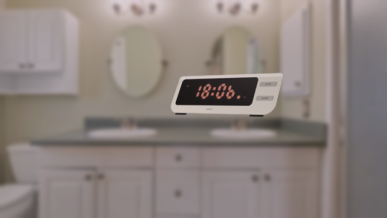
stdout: 18:06
